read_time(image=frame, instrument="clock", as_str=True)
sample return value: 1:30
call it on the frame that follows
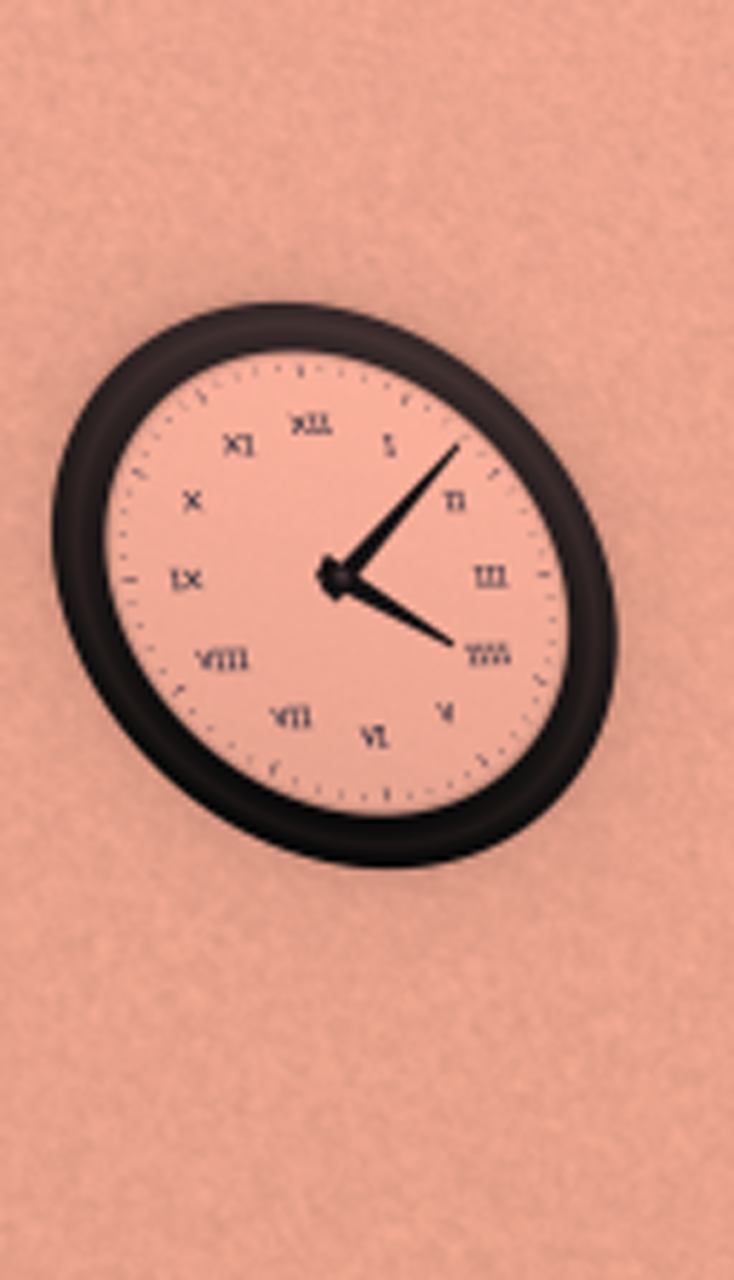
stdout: 4:08
